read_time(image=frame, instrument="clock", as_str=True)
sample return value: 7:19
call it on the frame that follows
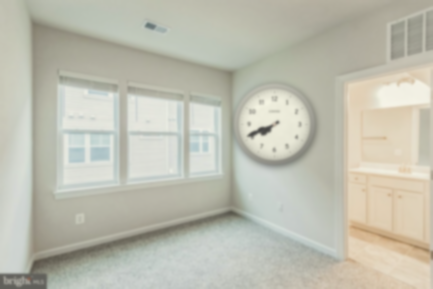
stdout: 7:41
